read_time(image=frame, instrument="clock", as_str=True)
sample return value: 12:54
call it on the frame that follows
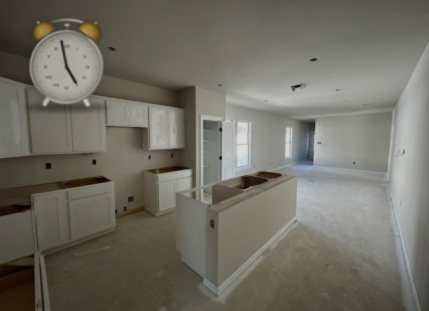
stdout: 4:58
